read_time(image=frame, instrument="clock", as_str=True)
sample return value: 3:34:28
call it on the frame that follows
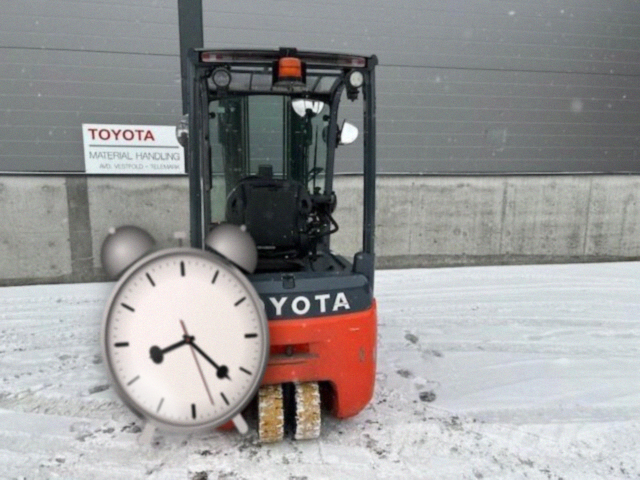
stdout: 8:22:27
